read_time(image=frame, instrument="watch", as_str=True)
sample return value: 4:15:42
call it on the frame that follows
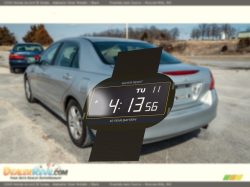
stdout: 4:13:56
